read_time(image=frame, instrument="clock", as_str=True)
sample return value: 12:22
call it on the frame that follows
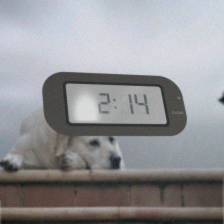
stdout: 2:14
